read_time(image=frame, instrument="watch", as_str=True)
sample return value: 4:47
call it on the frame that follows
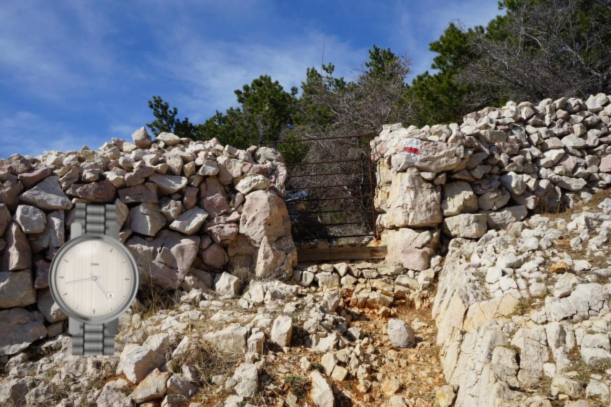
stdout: 4:43
